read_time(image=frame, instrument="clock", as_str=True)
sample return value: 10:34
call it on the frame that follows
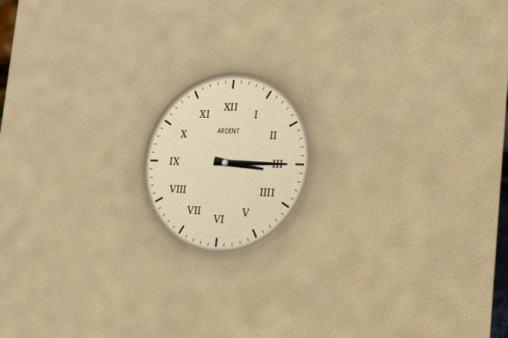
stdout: 3:15
